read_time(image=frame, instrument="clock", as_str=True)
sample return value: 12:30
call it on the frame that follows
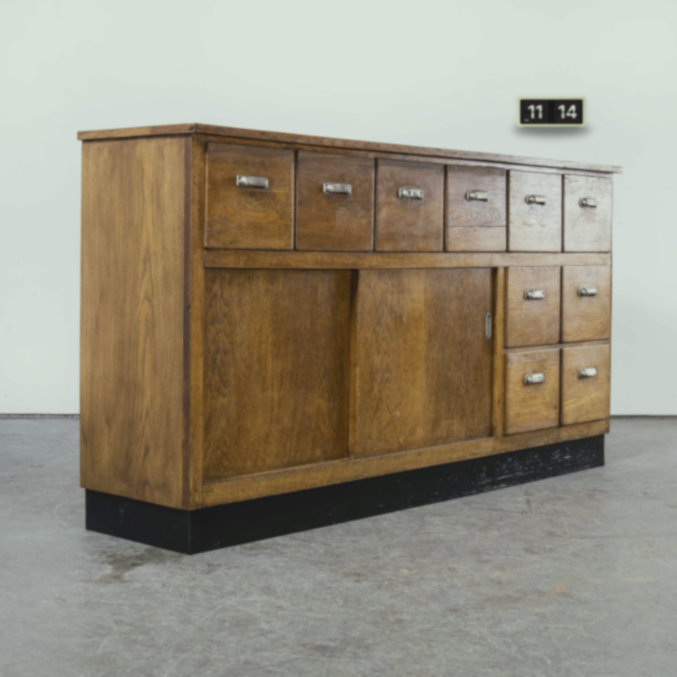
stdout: 11:14
